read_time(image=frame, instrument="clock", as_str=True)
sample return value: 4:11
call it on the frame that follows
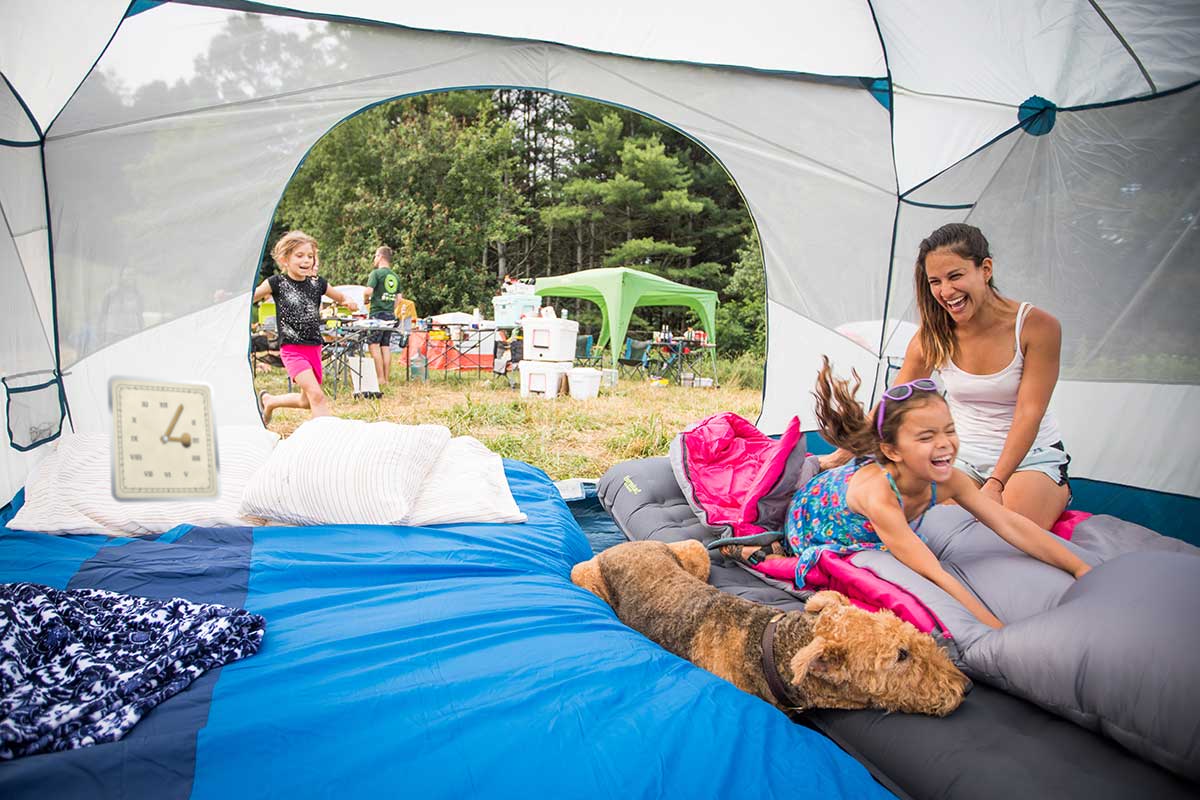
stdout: 3:05
